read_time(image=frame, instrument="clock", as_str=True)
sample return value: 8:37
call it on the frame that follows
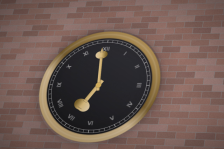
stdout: 6:59
